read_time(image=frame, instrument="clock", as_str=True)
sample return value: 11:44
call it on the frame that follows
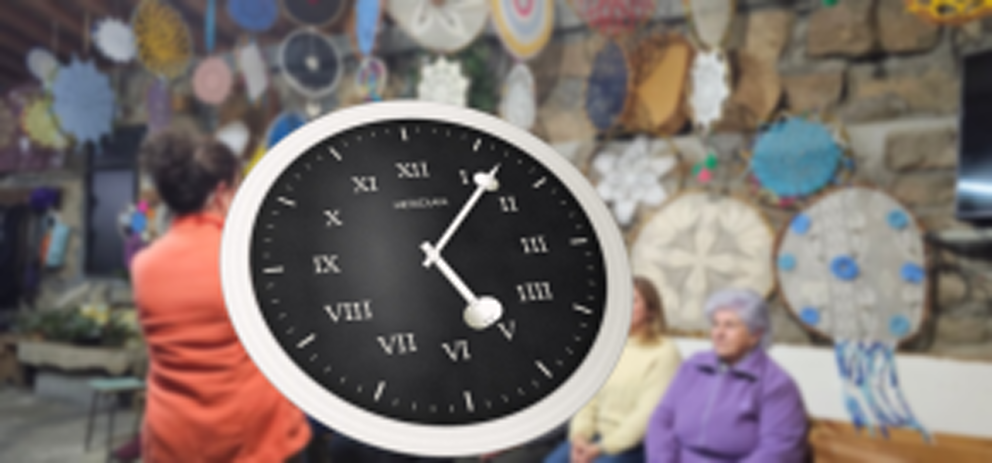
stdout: 5:07
